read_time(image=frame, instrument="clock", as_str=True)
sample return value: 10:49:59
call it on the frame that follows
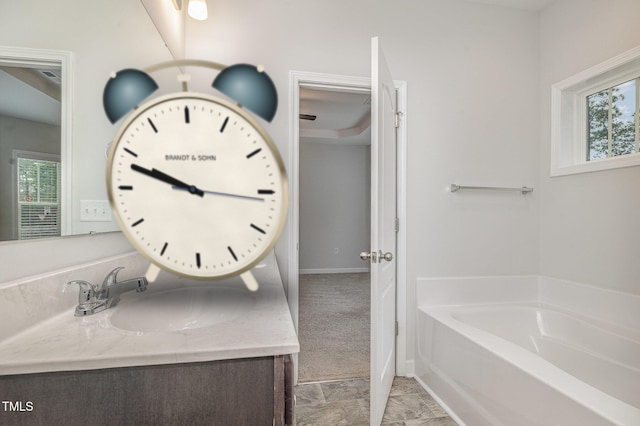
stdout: 9:48:16
